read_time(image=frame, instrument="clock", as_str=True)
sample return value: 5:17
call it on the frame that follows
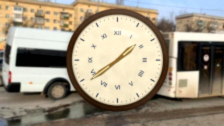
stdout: 1:39
